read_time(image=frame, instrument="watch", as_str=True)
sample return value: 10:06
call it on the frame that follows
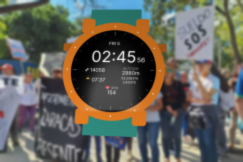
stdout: 2:45
